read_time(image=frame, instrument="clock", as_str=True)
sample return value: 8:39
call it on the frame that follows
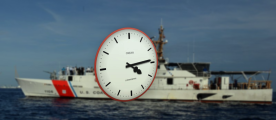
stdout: 4:14
